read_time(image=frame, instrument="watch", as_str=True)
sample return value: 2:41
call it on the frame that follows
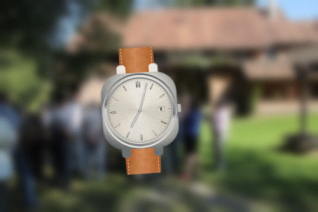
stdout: 7:03
